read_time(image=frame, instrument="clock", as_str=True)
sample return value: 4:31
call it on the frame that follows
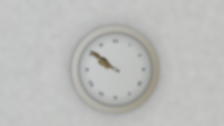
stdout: 9:51
